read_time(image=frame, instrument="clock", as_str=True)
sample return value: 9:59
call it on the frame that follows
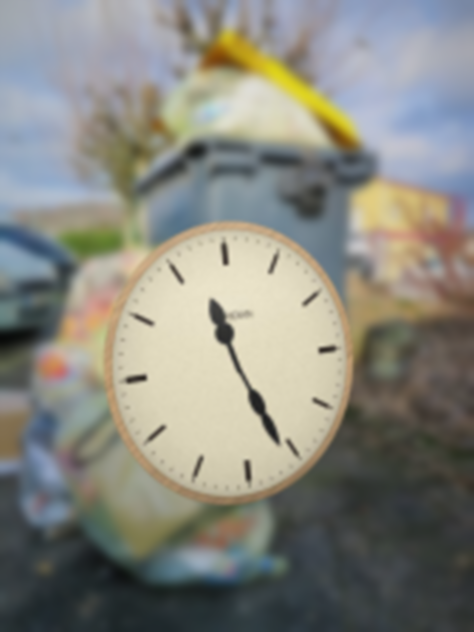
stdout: 11:26
